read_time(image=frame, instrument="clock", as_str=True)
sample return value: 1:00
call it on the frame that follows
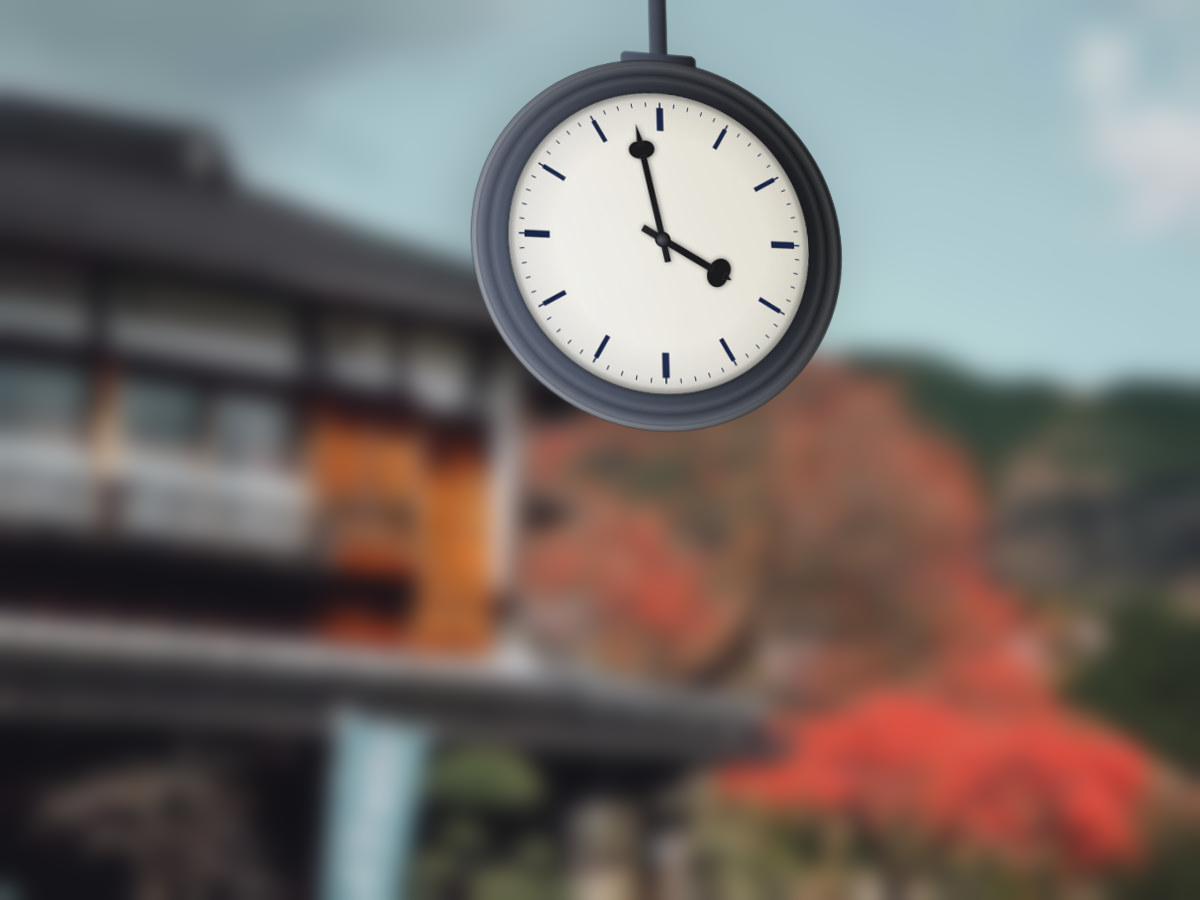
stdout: 3:58
